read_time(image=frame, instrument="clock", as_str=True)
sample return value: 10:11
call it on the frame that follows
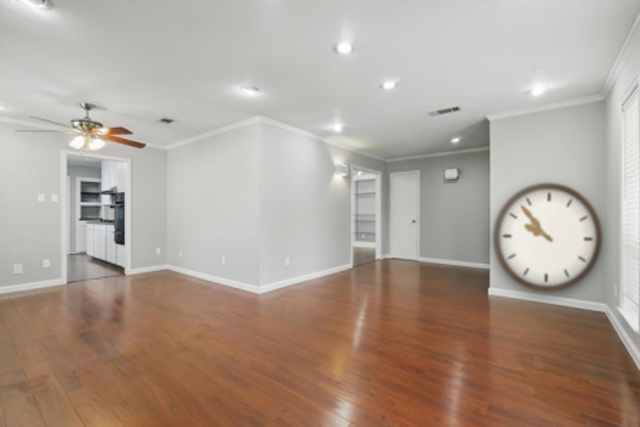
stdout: 9:53
